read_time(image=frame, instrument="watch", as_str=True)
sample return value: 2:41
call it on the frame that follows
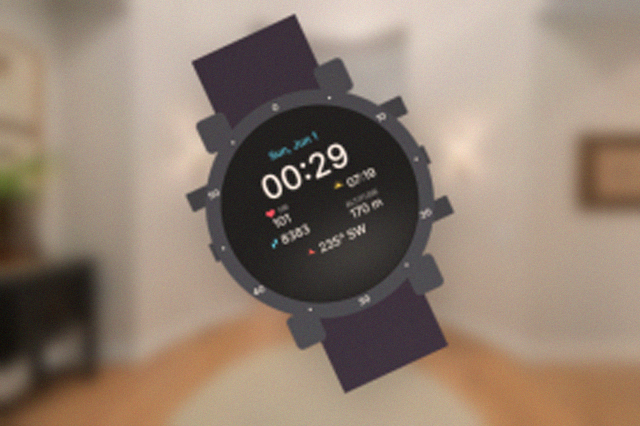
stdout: 0:29
